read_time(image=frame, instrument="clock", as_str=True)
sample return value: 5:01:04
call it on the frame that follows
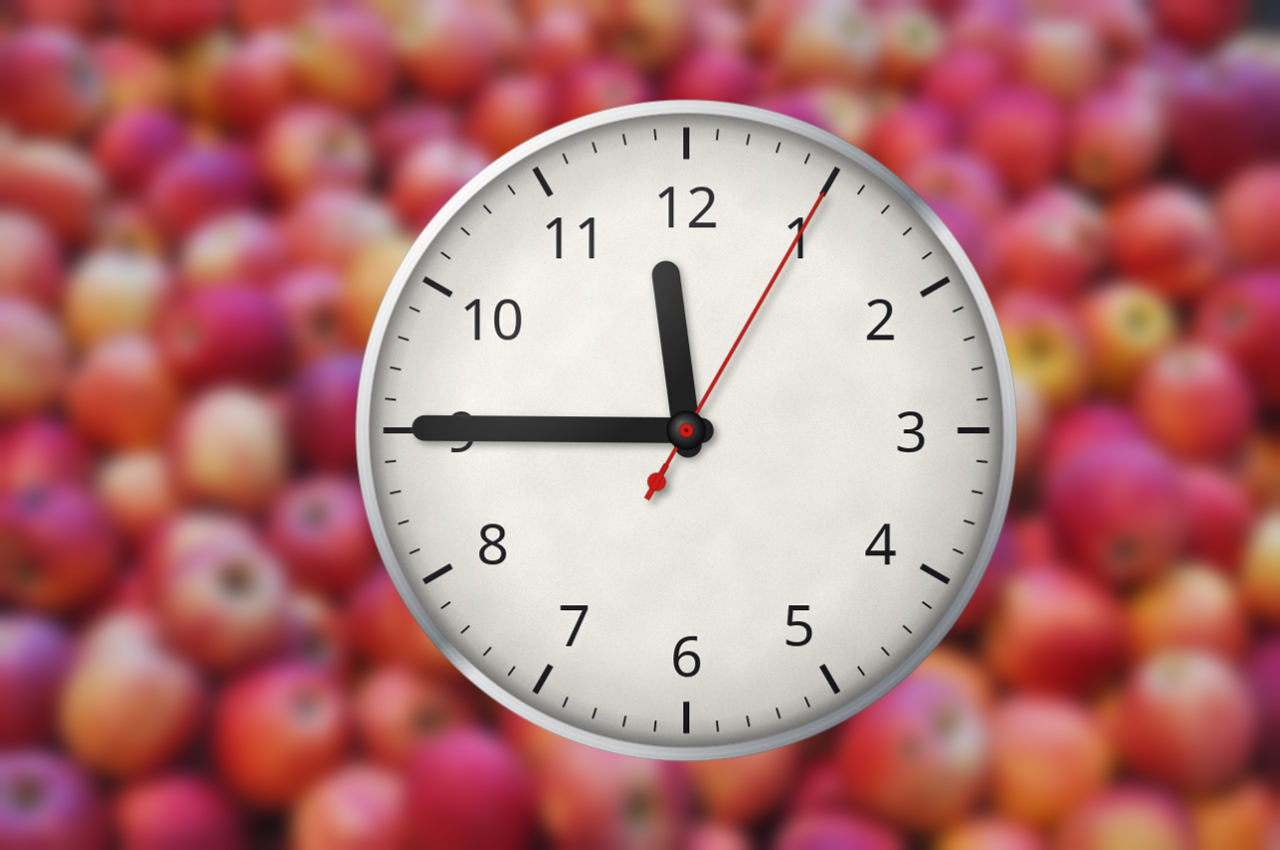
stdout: 11:45:05
